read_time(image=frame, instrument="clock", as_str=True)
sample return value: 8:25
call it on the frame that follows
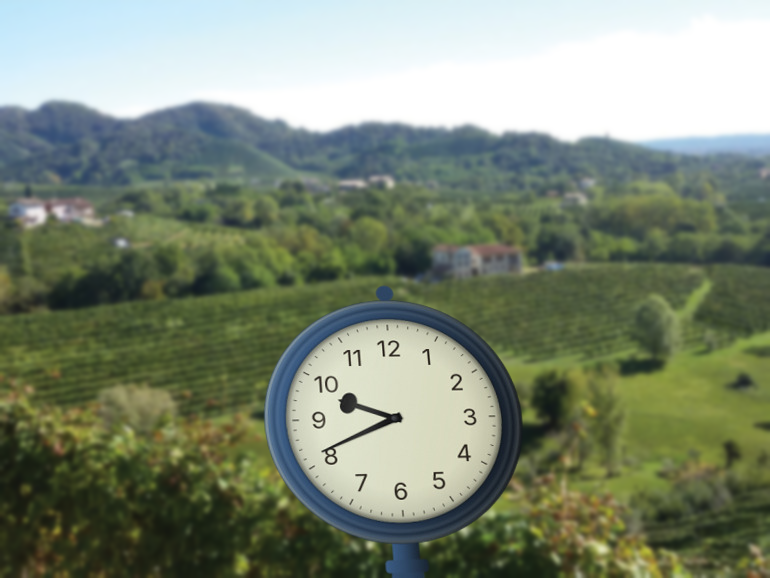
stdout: 9:41
